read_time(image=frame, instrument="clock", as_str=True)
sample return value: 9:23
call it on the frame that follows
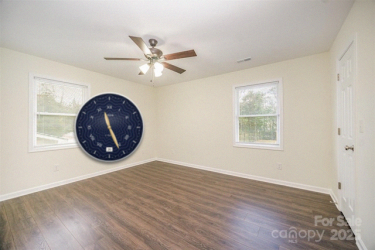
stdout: 11:26
